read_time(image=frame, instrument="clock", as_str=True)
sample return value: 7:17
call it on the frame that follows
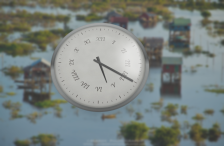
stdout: 5:20
